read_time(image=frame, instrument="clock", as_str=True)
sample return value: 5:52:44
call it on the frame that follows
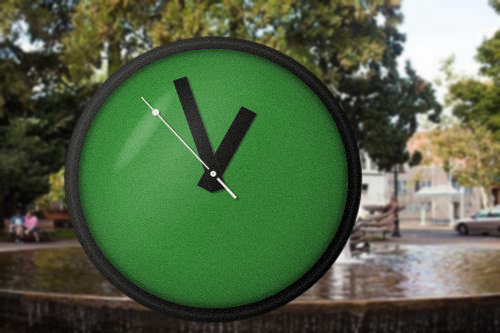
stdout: 12:56:53
